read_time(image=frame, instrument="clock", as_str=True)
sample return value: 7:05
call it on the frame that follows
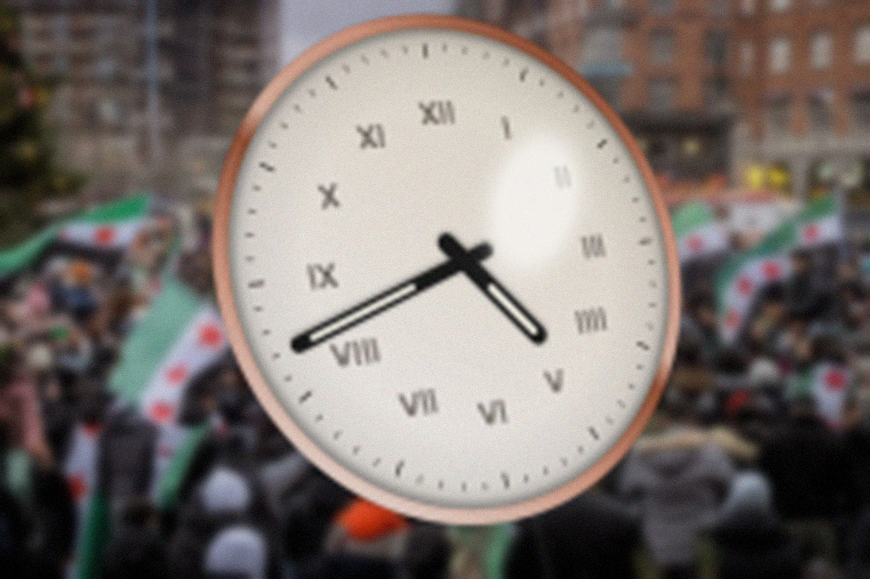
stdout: 4:42
